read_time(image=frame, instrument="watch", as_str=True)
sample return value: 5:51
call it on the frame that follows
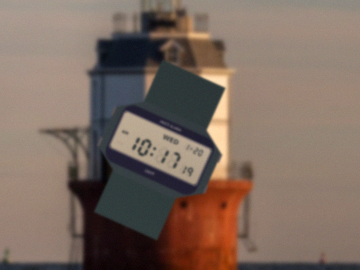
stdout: 10:17
